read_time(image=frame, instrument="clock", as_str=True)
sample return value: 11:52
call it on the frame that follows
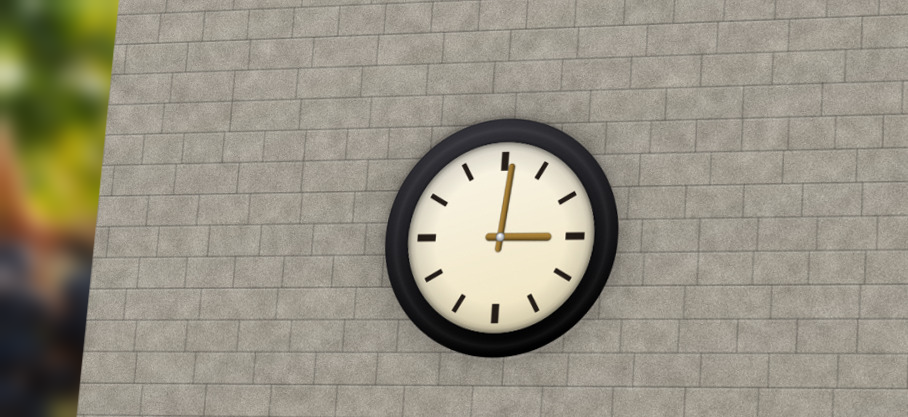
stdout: 3:01
